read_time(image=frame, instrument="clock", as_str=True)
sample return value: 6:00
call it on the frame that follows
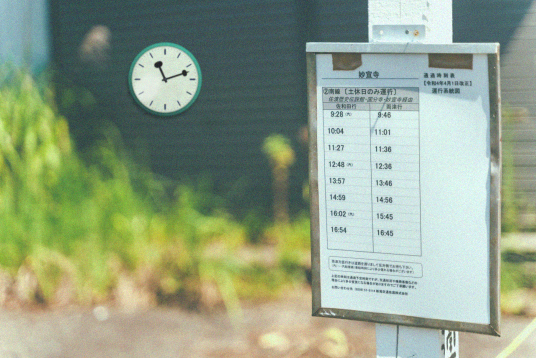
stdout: 11:12
